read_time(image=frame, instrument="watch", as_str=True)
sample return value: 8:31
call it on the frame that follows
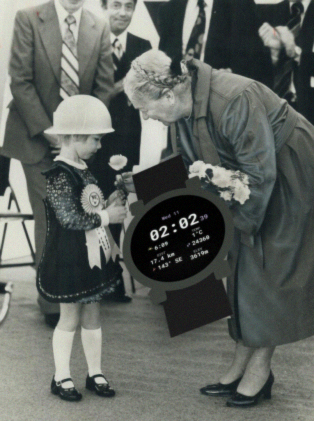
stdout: 2:02
